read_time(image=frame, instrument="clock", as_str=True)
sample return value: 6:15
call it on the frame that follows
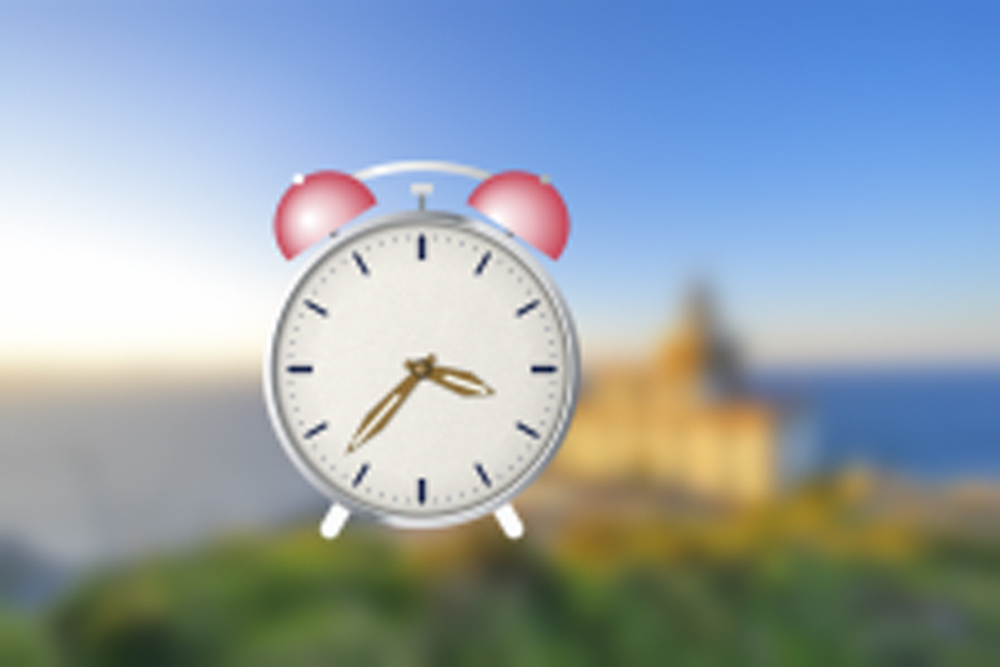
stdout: 3:37
